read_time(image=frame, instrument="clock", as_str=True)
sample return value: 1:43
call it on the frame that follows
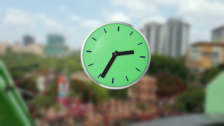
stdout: 2:34
